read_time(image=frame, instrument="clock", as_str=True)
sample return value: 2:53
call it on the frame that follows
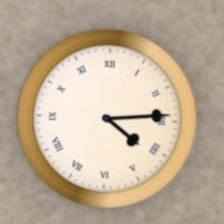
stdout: 4:14
